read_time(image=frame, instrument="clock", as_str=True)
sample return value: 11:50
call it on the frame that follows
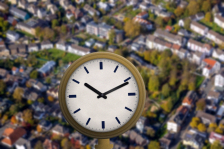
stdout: 10:11
